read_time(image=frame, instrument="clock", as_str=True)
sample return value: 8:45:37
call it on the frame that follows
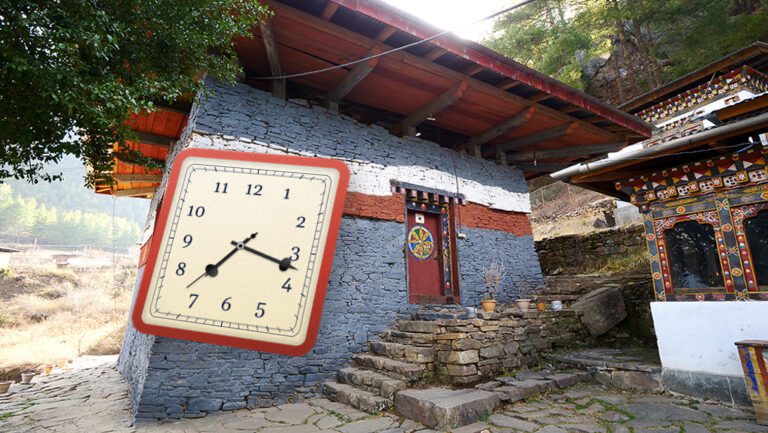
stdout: 7:17:37
